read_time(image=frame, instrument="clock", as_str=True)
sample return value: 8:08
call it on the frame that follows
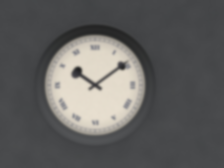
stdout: 10:09
